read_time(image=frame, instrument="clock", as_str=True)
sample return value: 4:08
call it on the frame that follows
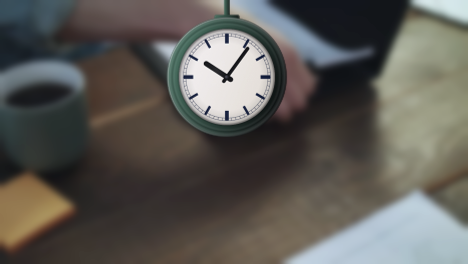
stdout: 10:06
